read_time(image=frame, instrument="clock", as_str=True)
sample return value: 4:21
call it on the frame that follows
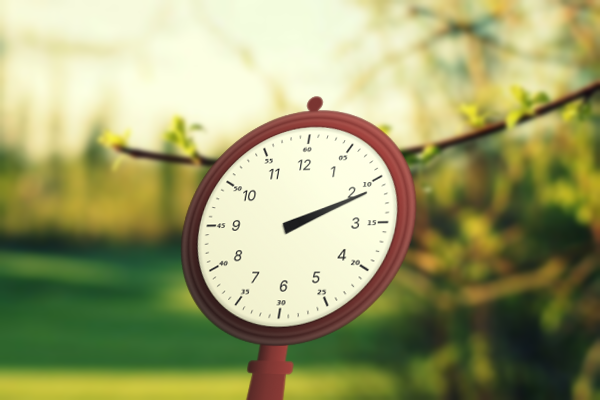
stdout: 2:11
